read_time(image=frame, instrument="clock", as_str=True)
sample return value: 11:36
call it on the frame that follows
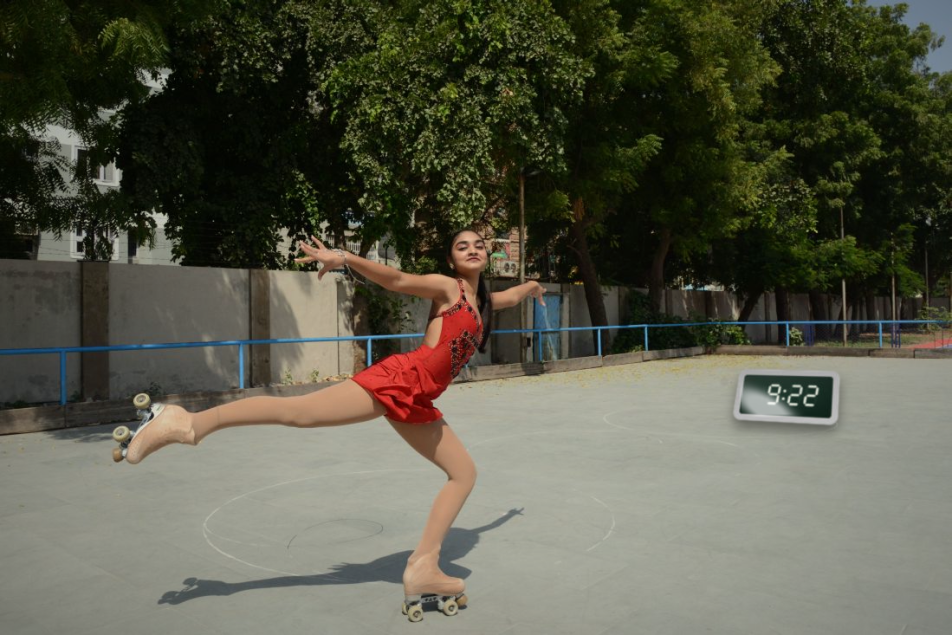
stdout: 9:22
